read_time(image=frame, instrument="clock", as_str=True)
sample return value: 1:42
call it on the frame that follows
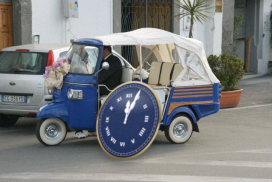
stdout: 12:04
